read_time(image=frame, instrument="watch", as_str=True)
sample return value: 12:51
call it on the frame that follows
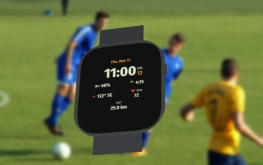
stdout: 11:00
